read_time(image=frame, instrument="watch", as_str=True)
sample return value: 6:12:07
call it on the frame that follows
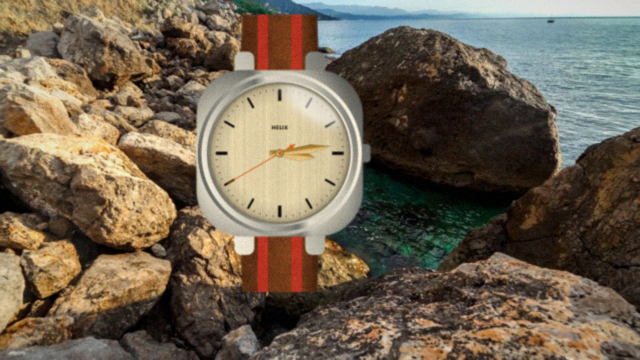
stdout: 3:13:40
